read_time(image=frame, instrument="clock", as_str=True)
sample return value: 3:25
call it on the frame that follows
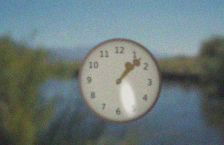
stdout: 1:07
